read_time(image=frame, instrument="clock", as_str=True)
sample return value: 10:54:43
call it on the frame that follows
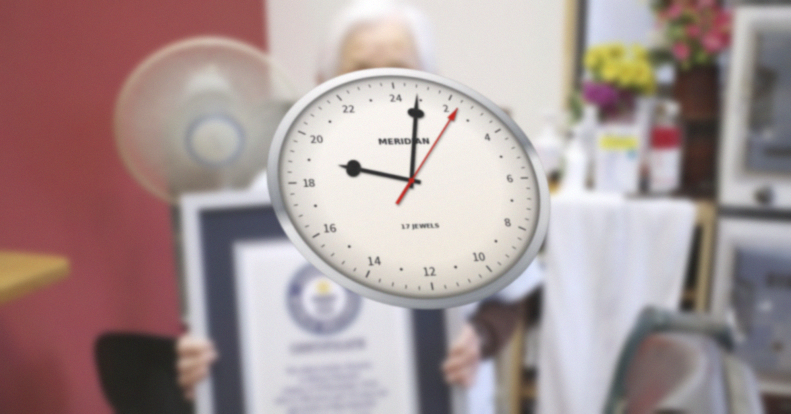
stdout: 19:02:06
